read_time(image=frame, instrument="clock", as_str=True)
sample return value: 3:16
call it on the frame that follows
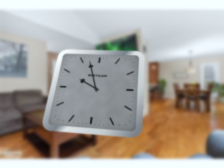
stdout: 9:57
